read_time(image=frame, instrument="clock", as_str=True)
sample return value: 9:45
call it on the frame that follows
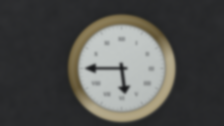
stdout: 5:45
